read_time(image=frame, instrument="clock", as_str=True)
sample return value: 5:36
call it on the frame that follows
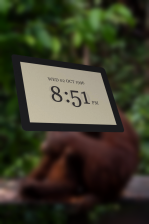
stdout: 8:51
